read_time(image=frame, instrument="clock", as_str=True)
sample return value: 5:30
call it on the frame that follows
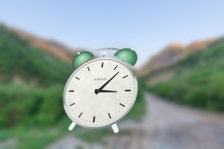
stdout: 3:07
